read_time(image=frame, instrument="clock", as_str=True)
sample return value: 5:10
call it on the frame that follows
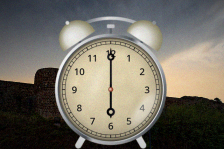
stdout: 6:00
